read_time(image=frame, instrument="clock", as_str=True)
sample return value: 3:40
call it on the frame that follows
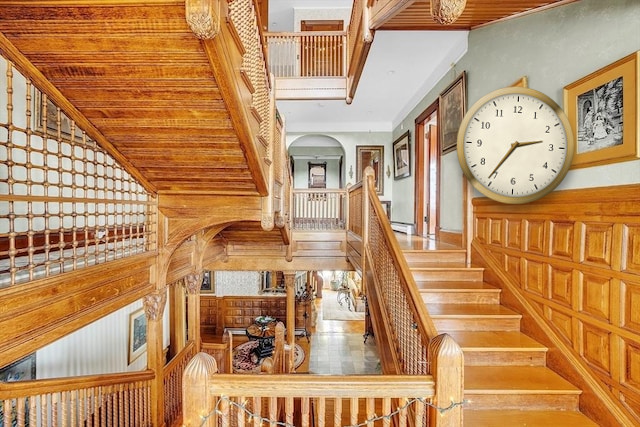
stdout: 2:36
